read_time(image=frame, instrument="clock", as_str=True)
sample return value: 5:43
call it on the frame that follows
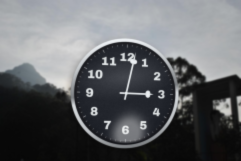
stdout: 3:02
